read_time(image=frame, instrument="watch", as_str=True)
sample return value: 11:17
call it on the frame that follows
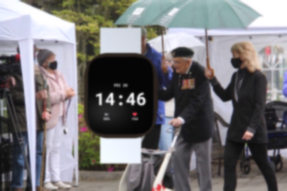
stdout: 14:46
